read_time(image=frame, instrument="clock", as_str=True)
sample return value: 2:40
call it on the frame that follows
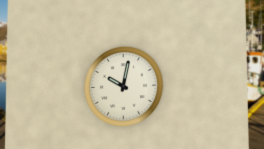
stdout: 10:02
